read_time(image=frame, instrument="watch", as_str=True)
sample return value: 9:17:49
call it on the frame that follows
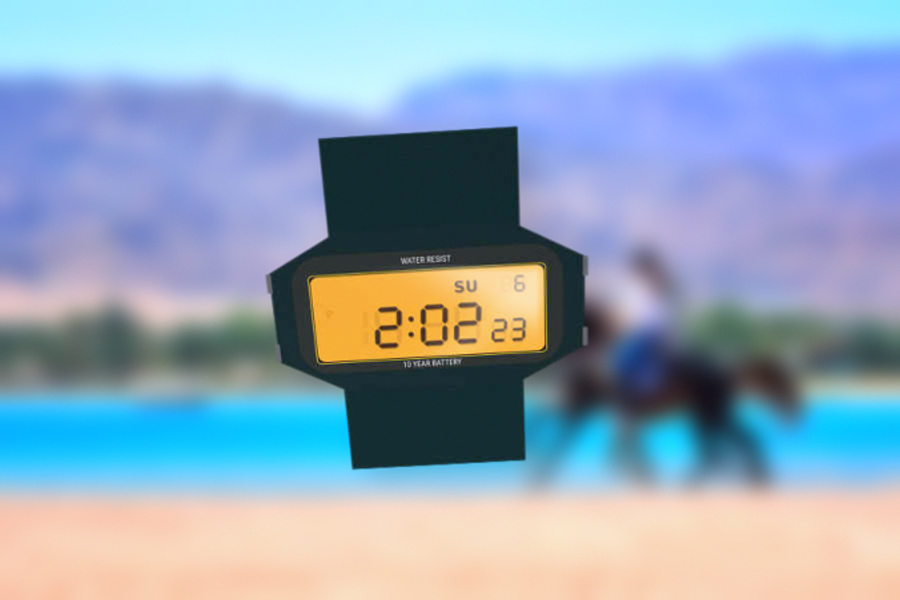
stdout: 2:02:23
